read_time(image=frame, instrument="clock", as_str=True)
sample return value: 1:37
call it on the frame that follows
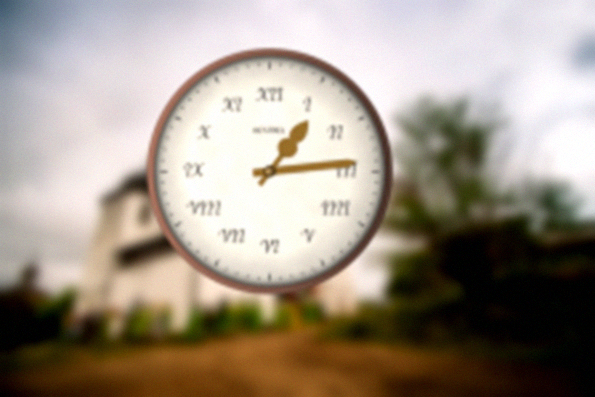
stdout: 1:14
